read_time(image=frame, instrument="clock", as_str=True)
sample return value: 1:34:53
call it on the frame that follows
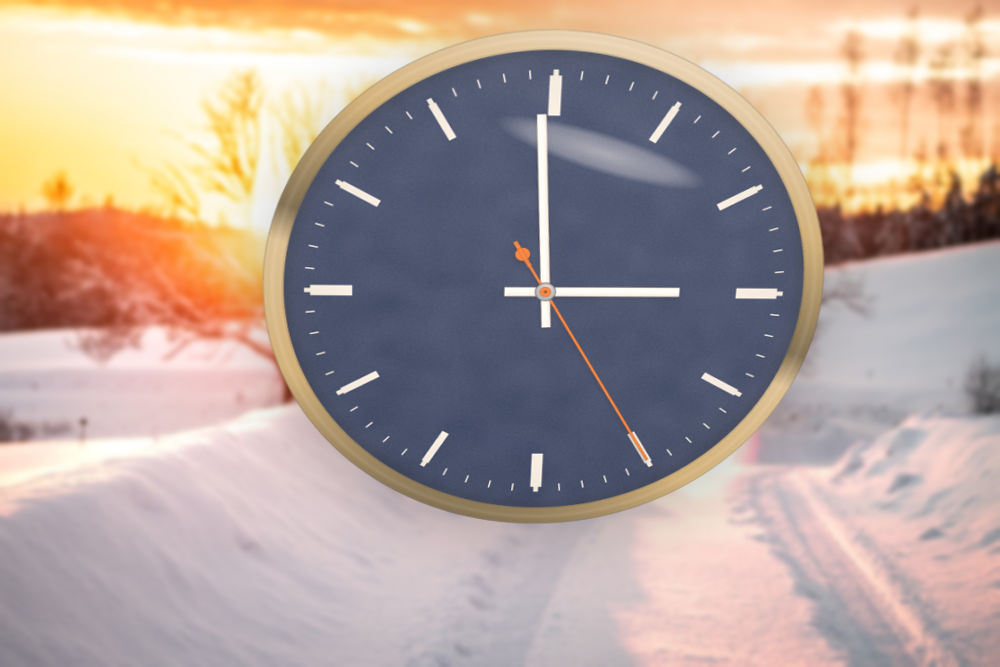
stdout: 2:59:25
